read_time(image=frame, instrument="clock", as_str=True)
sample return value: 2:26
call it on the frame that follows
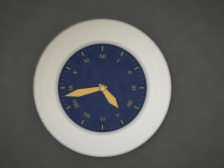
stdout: 4:43
